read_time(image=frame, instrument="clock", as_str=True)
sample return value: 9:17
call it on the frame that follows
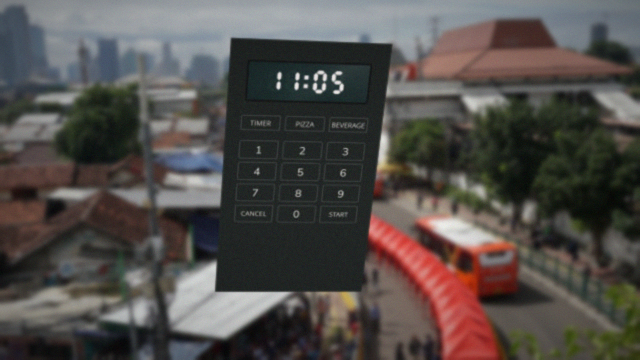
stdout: 11:05
